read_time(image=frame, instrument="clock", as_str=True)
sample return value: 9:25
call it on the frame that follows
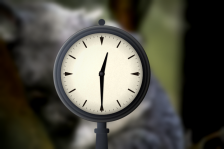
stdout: 12:30
